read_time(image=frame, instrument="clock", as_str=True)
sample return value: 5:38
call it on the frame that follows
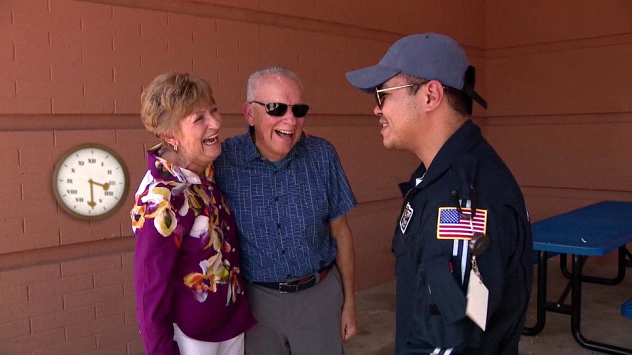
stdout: 3:29
